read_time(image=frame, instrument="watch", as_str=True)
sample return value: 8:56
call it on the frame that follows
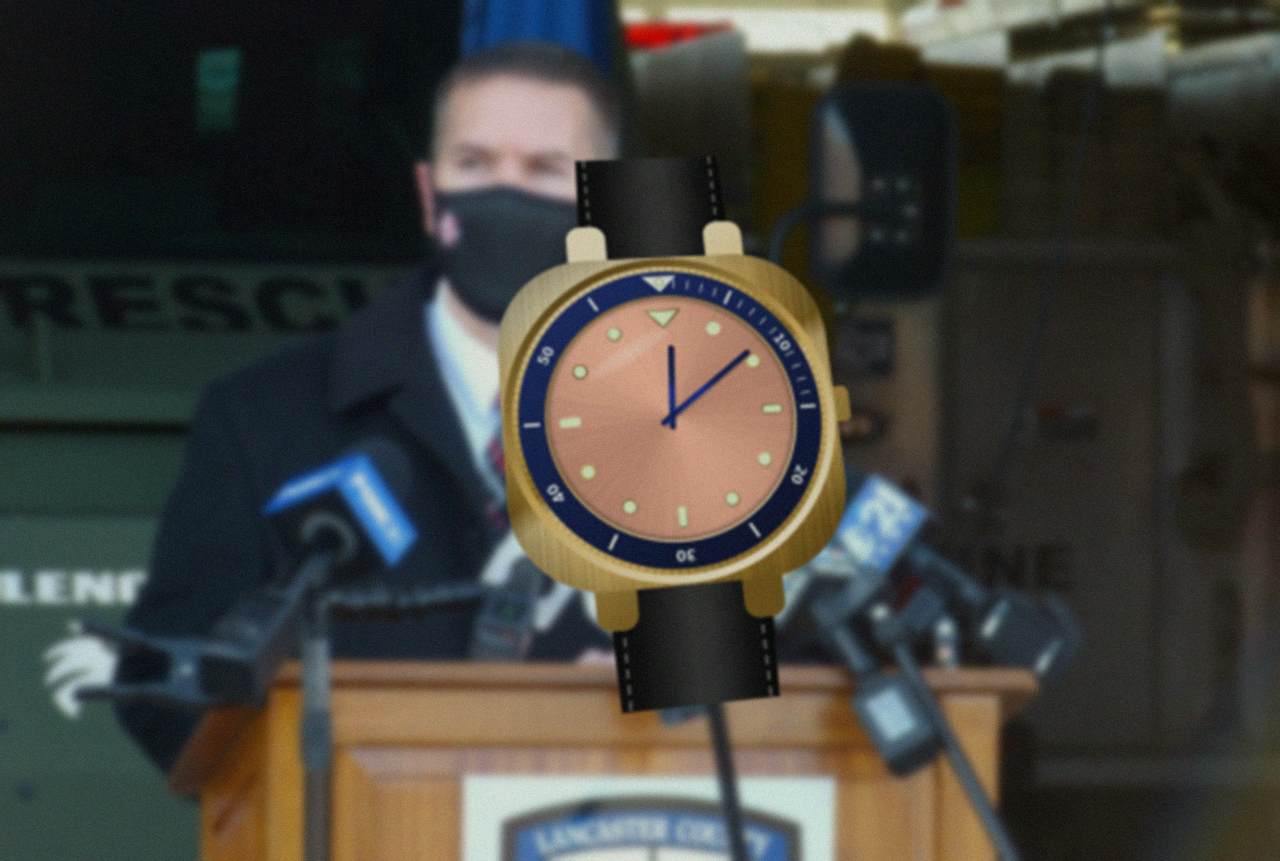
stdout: 12:09
